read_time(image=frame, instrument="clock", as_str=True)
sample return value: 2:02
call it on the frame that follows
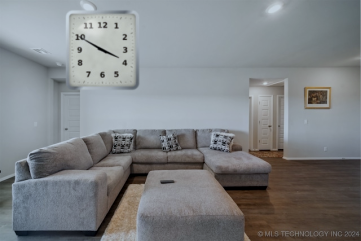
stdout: 3:50
